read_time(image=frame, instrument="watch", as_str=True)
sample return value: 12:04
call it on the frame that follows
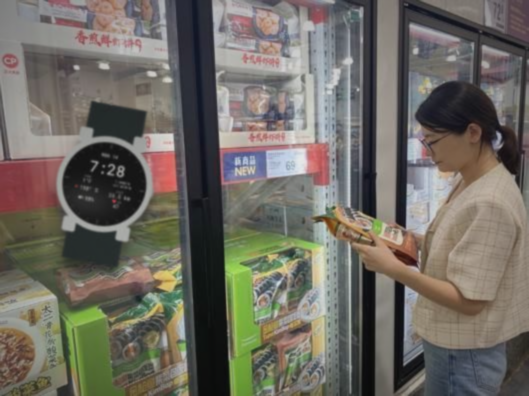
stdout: 7:28
